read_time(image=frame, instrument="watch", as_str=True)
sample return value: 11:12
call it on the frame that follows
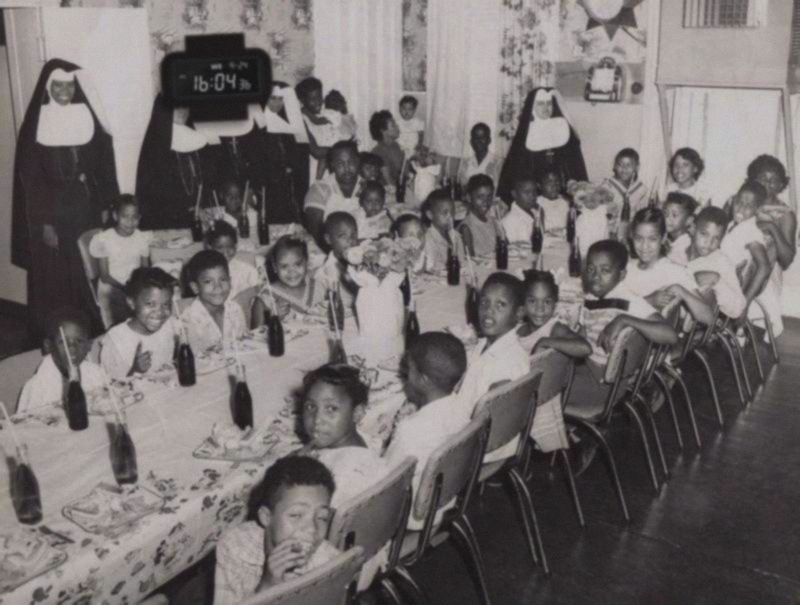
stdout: 16:04
